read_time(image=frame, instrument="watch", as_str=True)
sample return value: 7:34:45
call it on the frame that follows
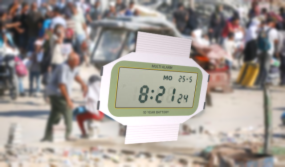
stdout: 8:21:24
